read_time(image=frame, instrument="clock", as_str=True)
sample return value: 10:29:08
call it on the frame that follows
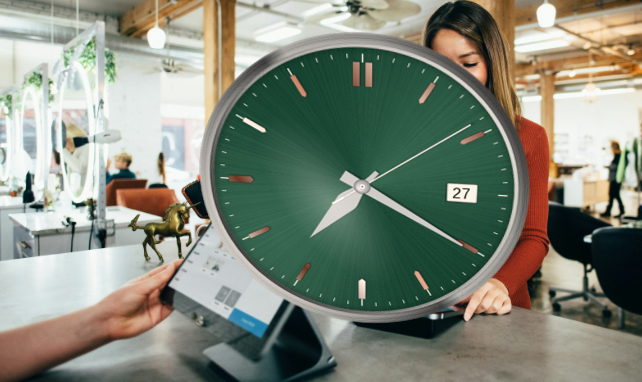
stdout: 7:20:09
